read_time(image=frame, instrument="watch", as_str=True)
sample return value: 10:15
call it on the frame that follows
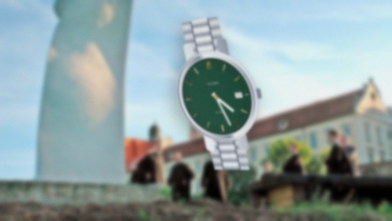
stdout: 4:27
